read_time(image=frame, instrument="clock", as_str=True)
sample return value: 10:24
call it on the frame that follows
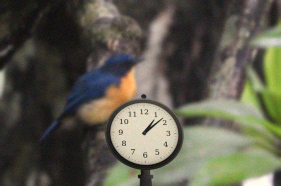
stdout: 1:08
